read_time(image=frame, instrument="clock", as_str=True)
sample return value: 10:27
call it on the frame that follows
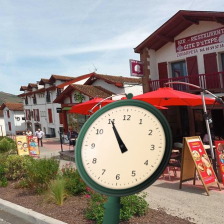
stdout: 10:55
